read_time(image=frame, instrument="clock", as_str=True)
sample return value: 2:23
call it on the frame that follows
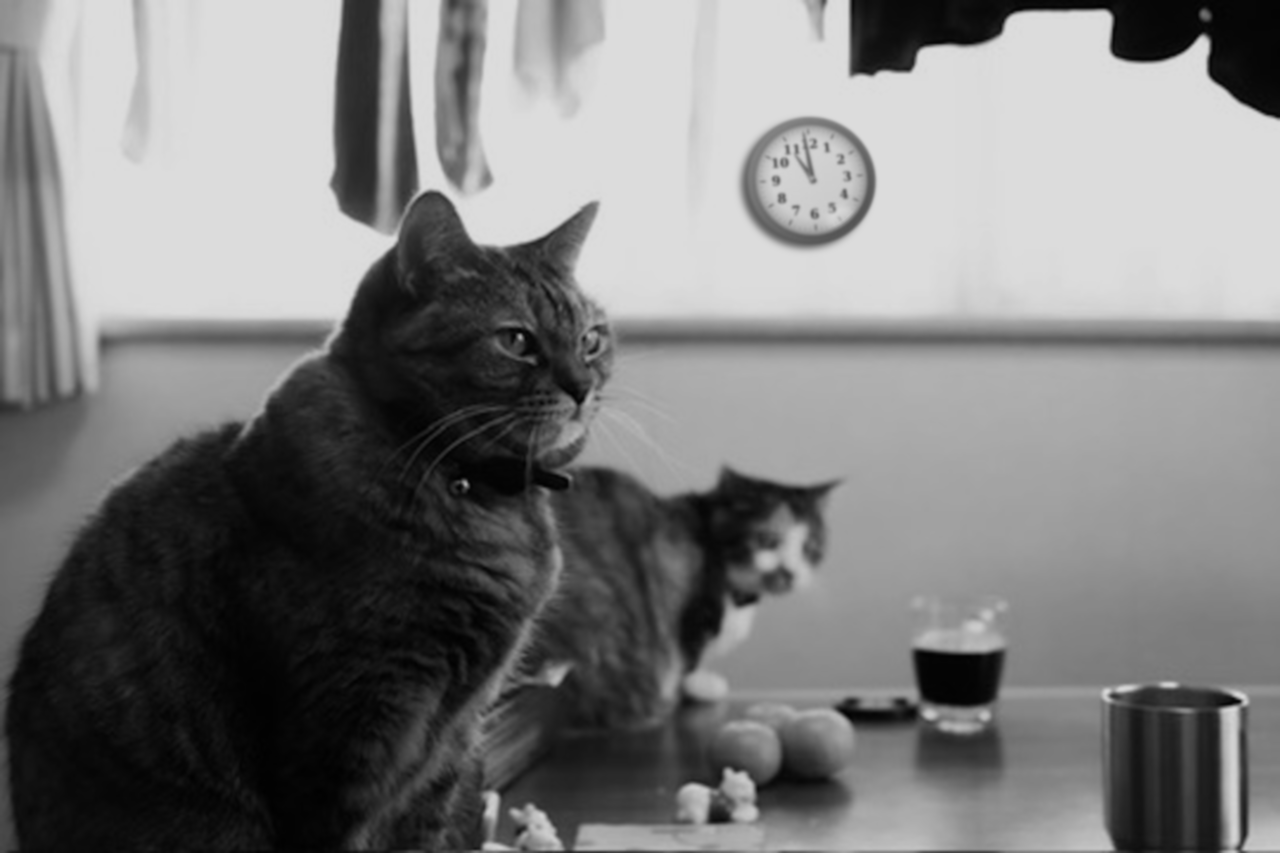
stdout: 10:59
